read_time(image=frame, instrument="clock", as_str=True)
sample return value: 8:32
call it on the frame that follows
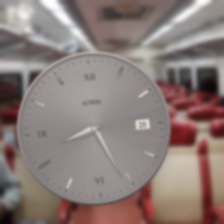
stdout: 8:26
